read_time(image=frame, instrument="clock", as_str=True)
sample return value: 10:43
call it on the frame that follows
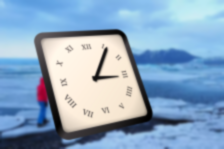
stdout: 3:06
